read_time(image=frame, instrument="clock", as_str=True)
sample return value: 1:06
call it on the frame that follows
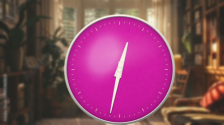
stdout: 12:32
